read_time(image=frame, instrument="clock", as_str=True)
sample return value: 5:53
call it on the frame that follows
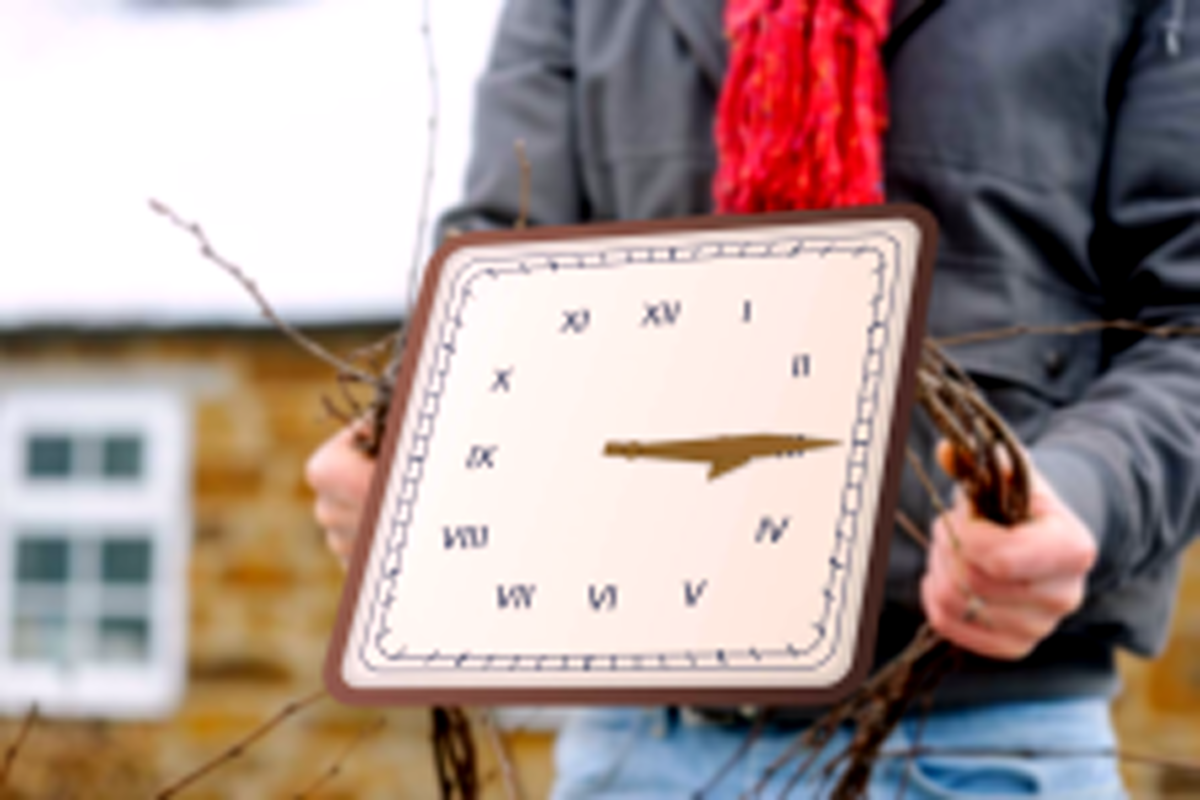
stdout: 3:15
